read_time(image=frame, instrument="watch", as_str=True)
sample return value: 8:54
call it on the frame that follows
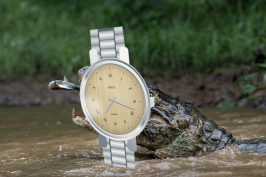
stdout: 7:18
